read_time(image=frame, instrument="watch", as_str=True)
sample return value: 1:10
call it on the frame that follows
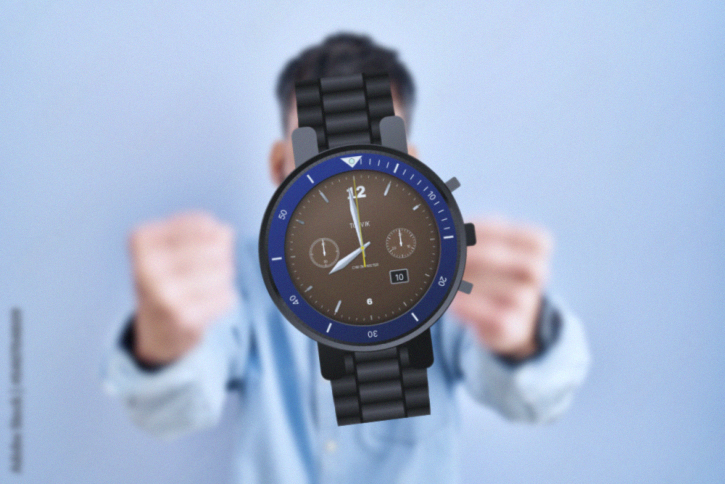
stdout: 7:59
